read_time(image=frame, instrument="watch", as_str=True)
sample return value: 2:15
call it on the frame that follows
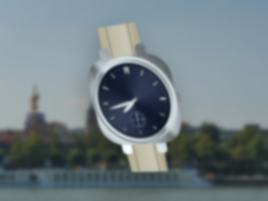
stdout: 7:43
